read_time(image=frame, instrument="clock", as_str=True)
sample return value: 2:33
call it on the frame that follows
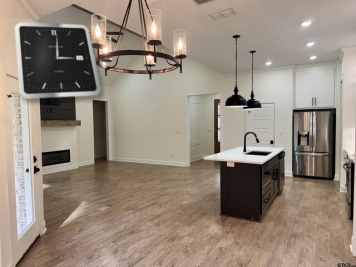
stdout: 3:01
